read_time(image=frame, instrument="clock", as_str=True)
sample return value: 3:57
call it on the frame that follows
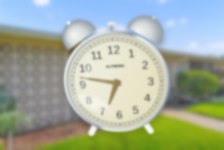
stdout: 6:47
